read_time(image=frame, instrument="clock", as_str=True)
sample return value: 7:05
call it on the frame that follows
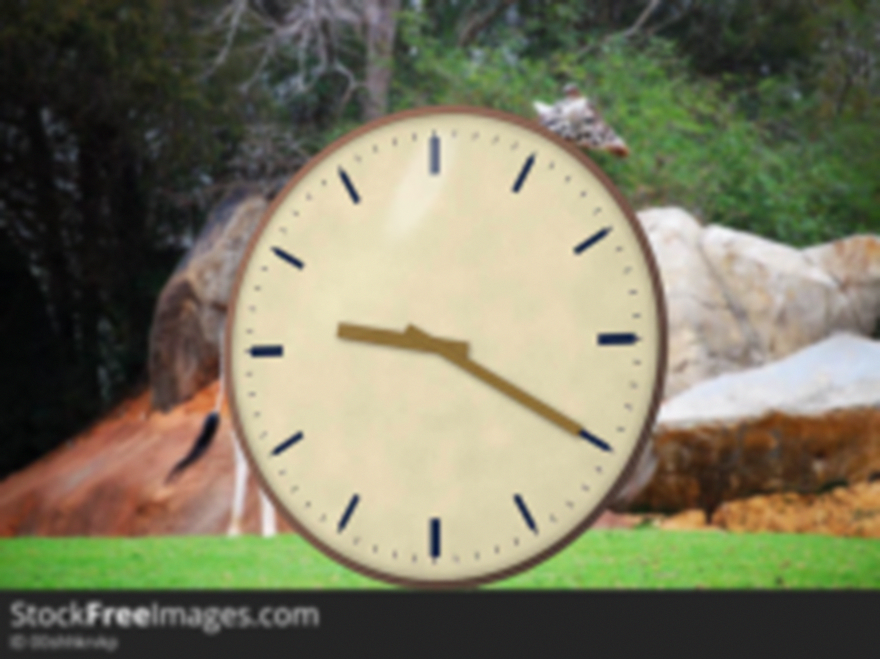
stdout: 9:20
